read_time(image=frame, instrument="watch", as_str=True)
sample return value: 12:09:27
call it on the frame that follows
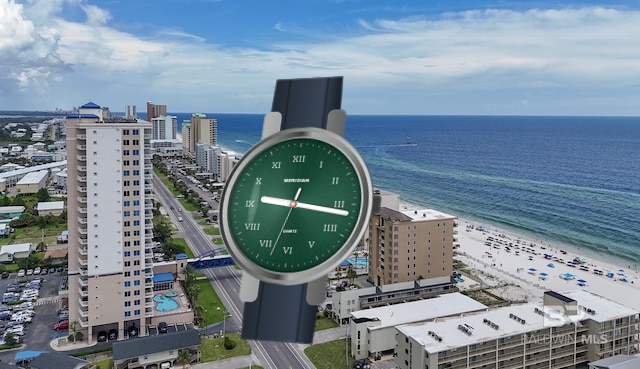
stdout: 9:16:33
